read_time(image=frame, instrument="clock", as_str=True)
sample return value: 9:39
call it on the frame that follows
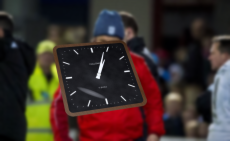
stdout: 1:04
